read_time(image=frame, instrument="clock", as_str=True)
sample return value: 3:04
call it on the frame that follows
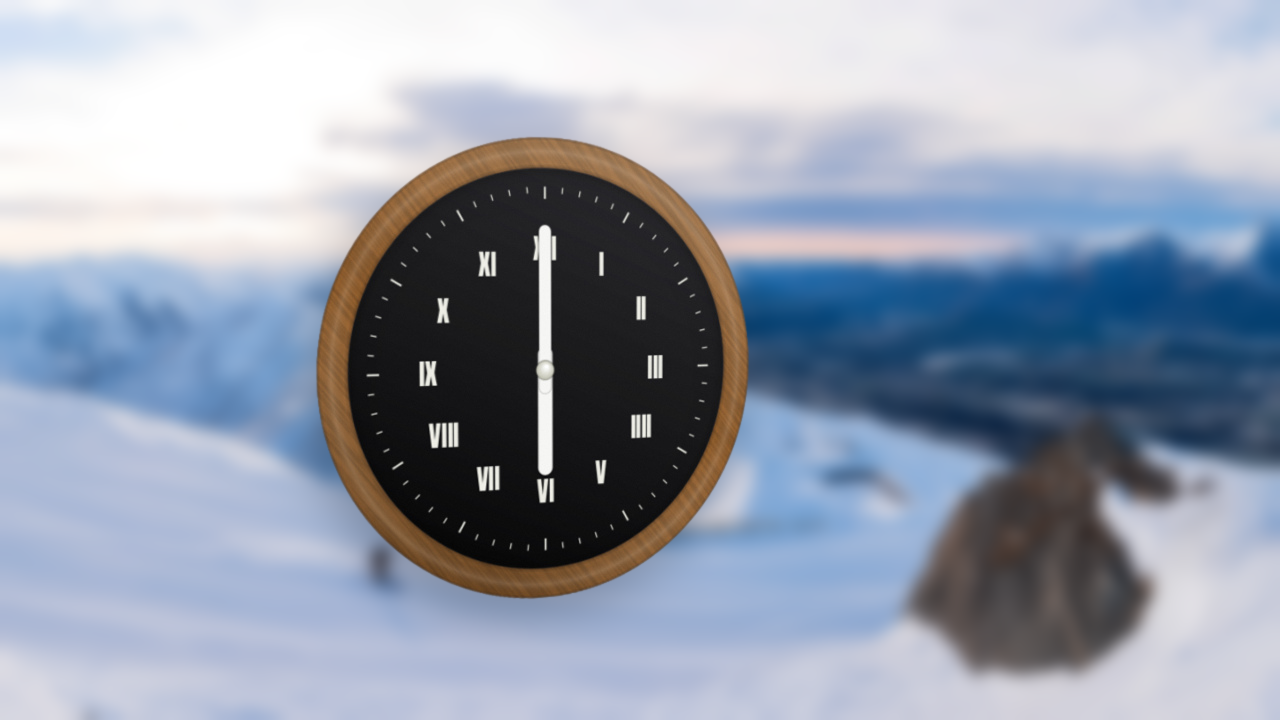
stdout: 6:00
